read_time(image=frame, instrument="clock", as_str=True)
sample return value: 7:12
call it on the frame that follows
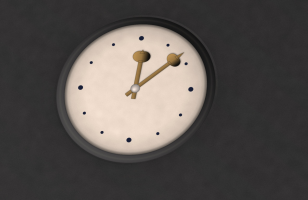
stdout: 12:08
